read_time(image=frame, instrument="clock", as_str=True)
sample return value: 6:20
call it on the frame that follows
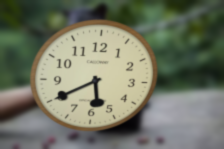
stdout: 5:40
